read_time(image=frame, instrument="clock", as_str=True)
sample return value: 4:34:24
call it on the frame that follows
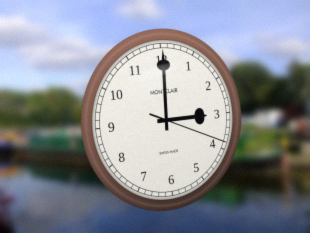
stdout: 3:00:19
